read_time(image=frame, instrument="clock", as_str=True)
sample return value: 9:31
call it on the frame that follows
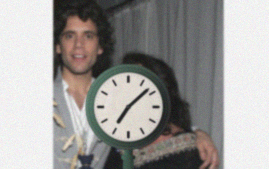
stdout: 7:08
